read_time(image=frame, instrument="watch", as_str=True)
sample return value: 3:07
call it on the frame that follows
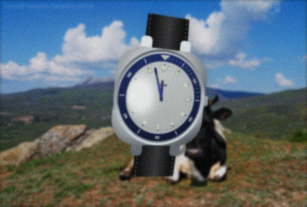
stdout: 11:57
